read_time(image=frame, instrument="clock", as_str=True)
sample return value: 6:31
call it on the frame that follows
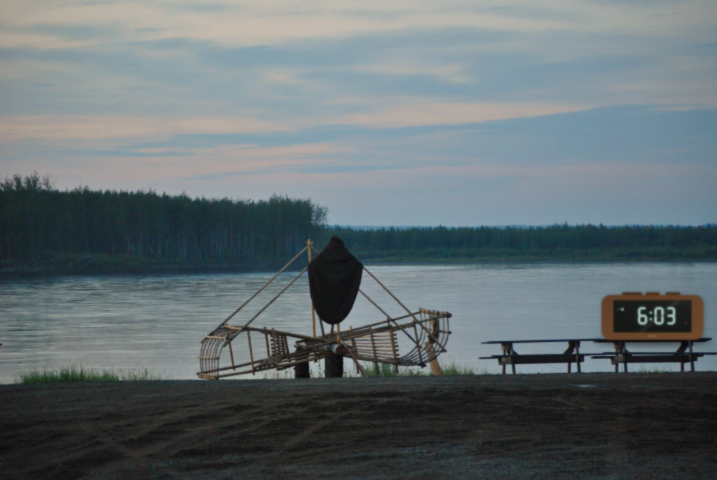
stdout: 6:03
